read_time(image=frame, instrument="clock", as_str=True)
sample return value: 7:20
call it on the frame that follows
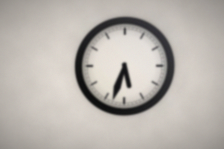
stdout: 5:33
